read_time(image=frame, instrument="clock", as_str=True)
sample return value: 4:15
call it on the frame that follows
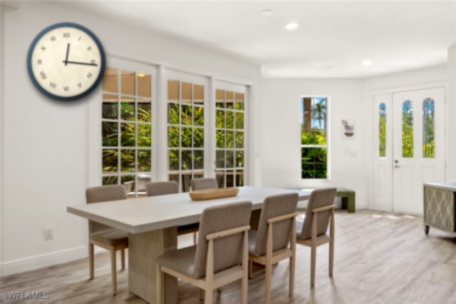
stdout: 12:16
